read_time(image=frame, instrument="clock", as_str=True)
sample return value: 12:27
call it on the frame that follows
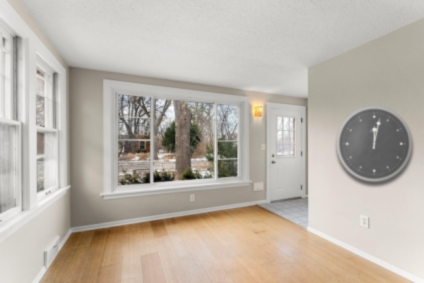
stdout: 12:02
